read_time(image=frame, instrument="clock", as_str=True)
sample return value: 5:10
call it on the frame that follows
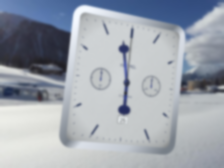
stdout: 5:58
